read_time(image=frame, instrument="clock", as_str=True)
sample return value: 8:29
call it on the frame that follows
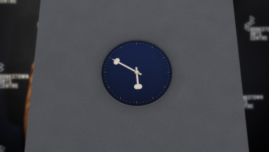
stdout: 5:50
